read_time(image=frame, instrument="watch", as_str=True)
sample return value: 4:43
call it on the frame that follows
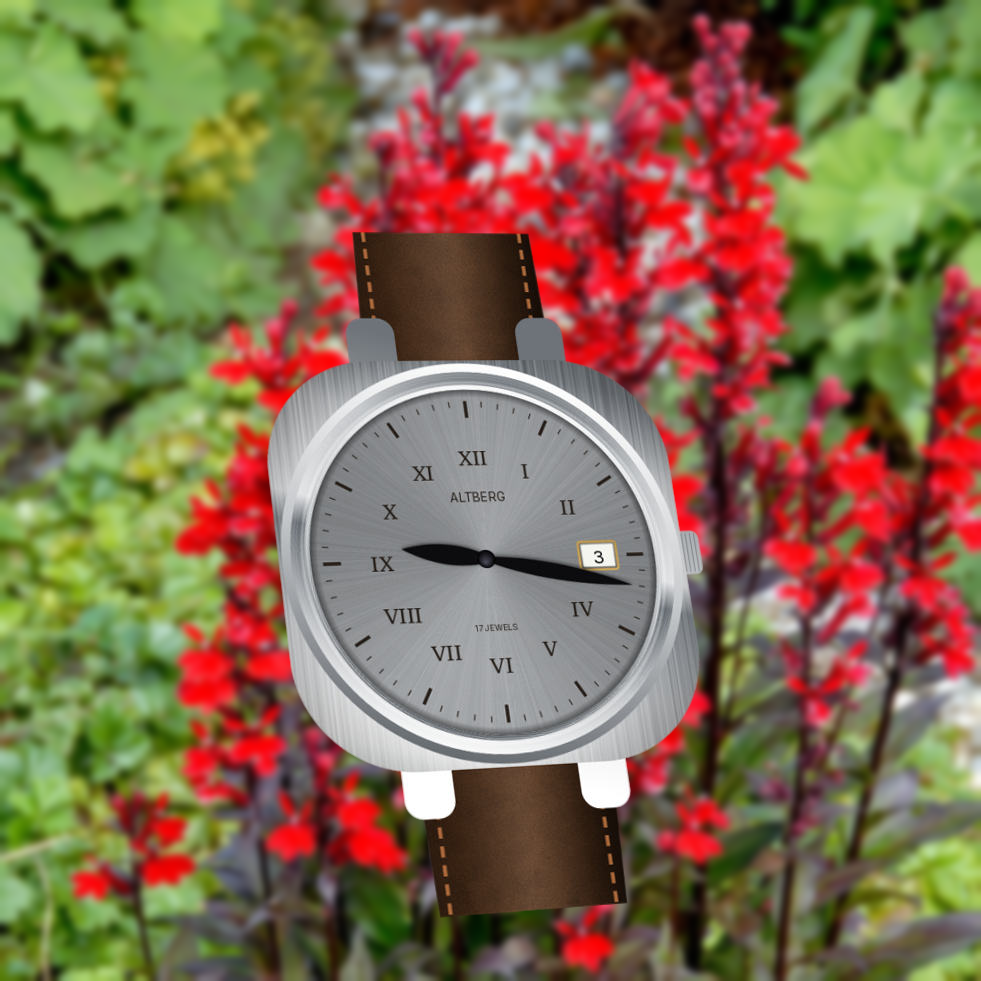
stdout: 9:17
